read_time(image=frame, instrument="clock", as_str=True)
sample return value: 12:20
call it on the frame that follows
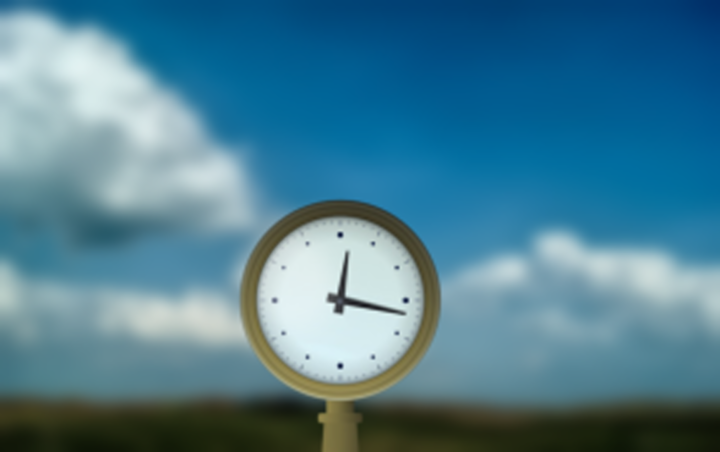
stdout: 12:17
